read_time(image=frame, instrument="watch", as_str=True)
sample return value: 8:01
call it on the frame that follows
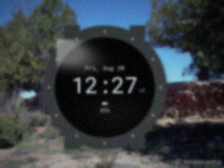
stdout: 12:27
